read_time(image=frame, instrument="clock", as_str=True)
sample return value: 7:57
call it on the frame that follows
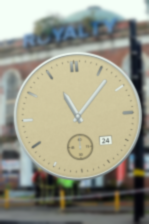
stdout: 11:07
